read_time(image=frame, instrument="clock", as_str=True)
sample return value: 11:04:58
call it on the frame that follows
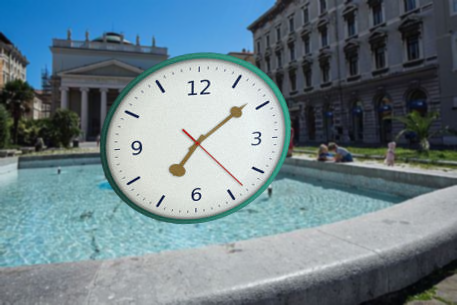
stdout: 7:08:23
